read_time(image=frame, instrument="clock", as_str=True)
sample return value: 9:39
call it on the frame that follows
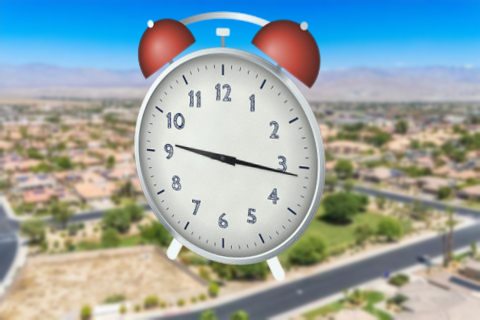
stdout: 9:16
